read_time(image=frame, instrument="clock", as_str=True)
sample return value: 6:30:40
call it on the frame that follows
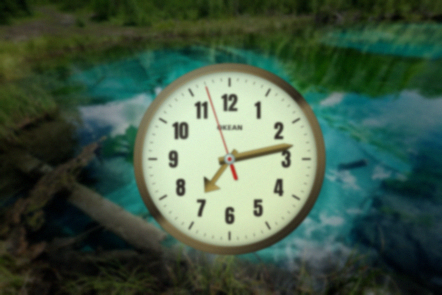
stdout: 7:12:57
